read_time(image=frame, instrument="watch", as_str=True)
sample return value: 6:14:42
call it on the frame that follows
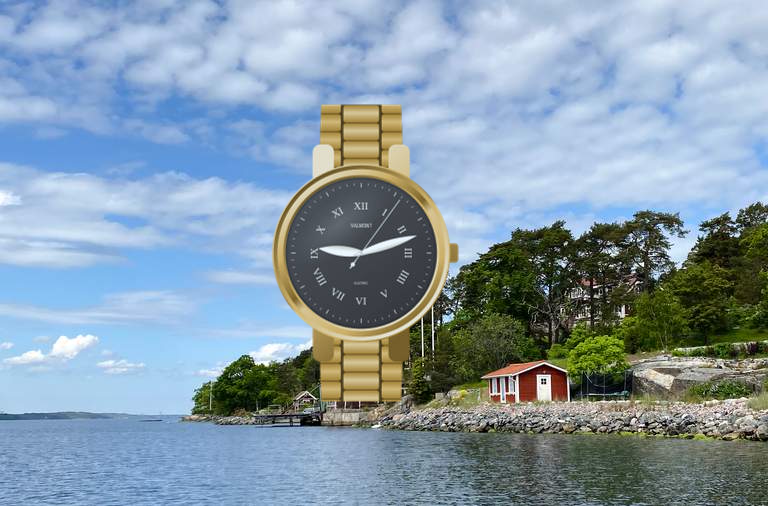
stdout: 9:12:06
